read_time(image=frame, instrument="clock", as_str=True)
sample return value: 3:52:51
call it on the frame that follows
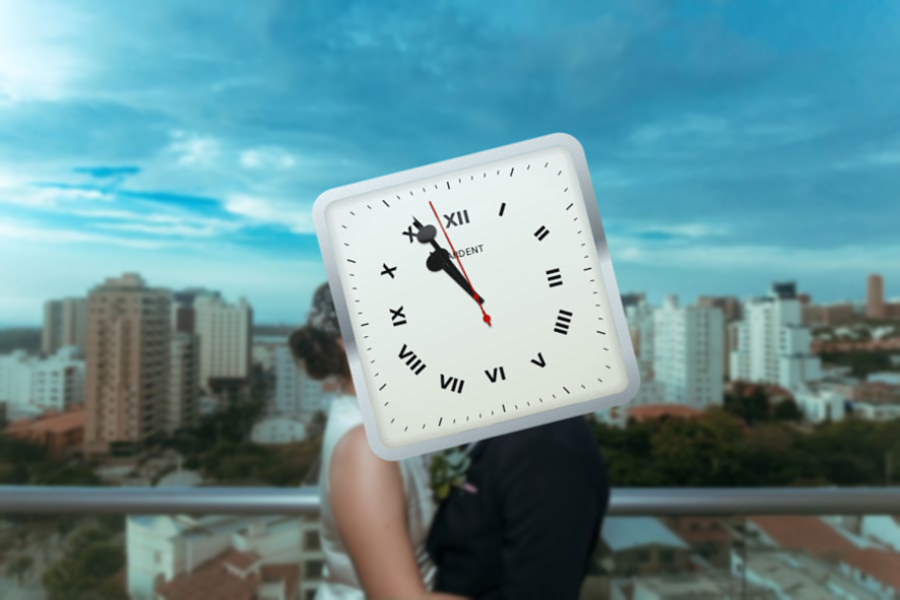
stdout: 10:55:58
